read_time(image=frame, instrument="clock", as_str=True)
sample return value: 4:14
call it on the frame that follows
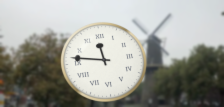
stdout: 11:47
